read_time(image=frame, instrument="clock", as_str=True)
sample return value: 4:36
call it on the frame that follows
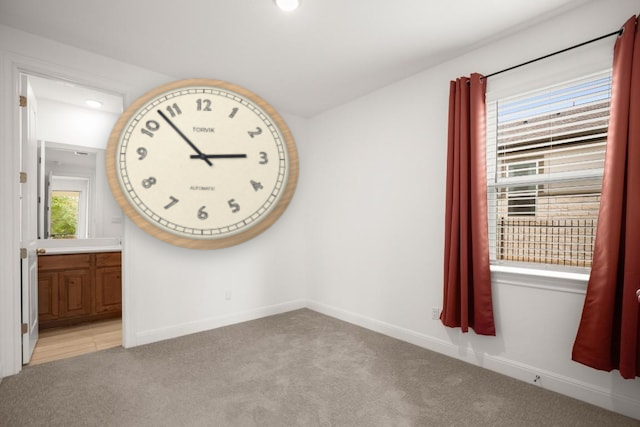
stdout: 2:53
